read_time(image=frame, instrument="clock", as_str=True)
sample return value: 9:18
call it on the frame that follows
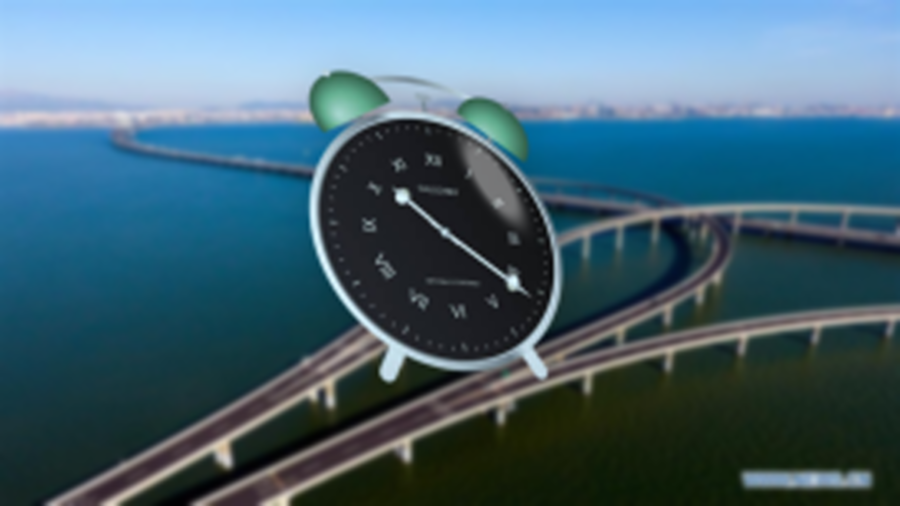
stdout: 10:21
